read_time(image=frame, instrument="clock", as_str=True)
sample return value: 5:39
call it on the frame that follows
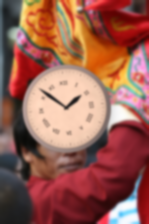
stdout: 1:52
